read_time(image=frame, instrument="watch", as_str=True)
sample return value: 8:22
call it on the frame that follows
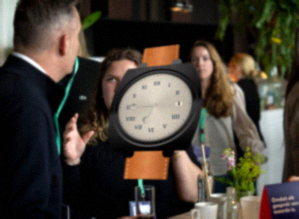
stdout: 6:45
